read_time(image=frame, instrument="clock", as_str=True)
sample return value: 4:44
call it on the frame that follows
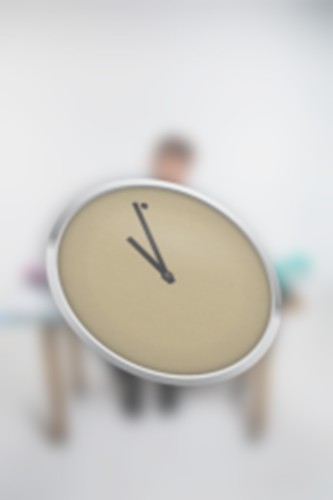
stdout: 10:59
